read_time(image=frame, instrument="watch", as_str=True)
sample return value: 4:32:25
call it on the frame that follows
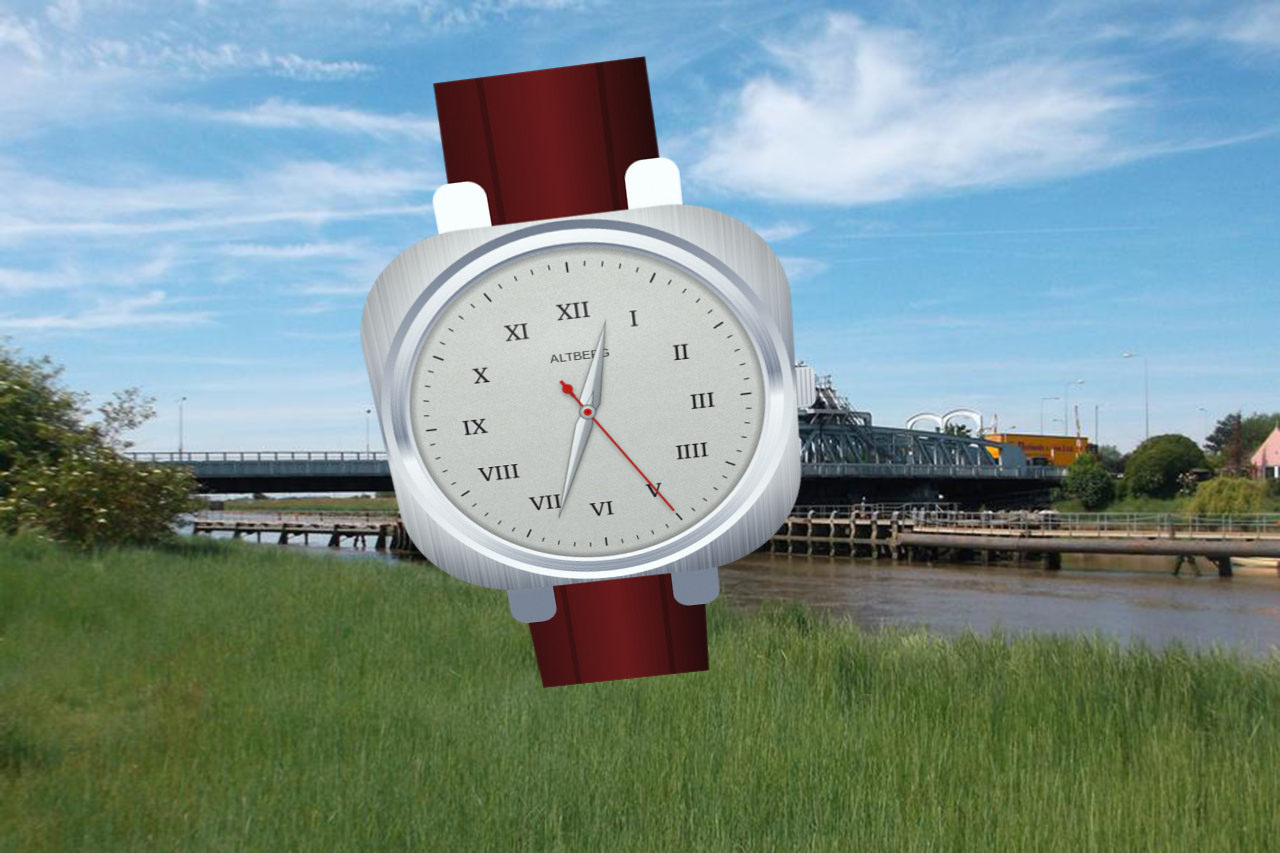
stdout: 12:33:25
